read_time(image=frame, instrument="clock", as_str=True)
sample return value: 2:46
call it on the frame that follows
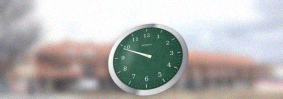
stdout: 9:49
